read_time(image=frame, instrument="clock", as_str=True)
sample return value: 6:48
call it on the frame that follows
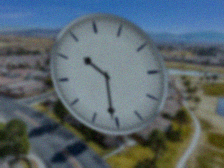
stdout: 10:31
